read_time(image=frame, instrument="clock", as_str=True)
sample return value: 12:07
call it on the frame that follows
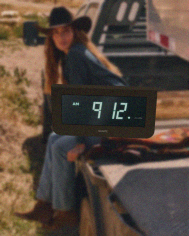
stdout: 9:12
